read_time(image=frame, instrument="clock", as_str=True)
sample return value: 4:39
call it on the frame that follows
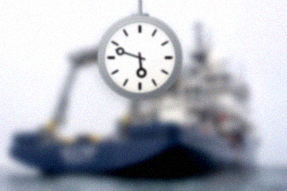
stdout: 5:48
